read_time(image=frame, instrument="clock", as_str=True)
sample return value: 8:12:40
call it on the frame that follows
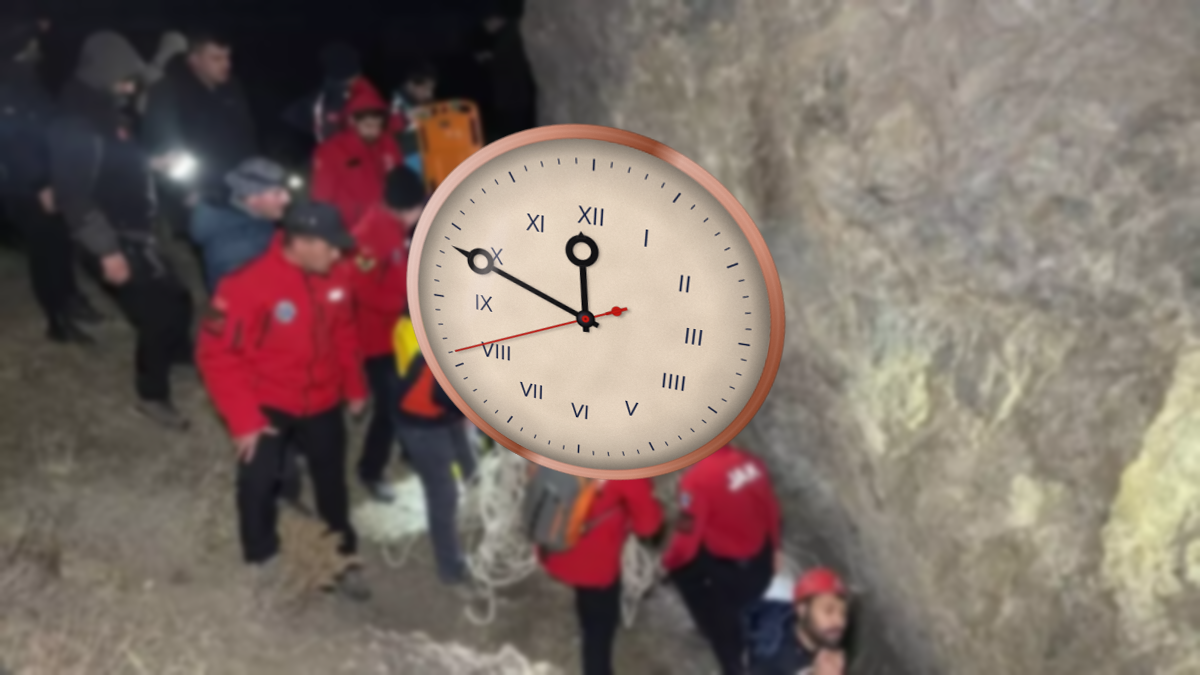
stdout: 11:48:41
